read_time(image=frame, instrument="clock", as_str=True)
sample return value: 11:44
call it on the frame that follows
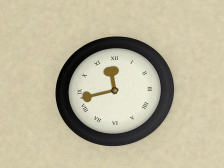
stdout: 11:43
